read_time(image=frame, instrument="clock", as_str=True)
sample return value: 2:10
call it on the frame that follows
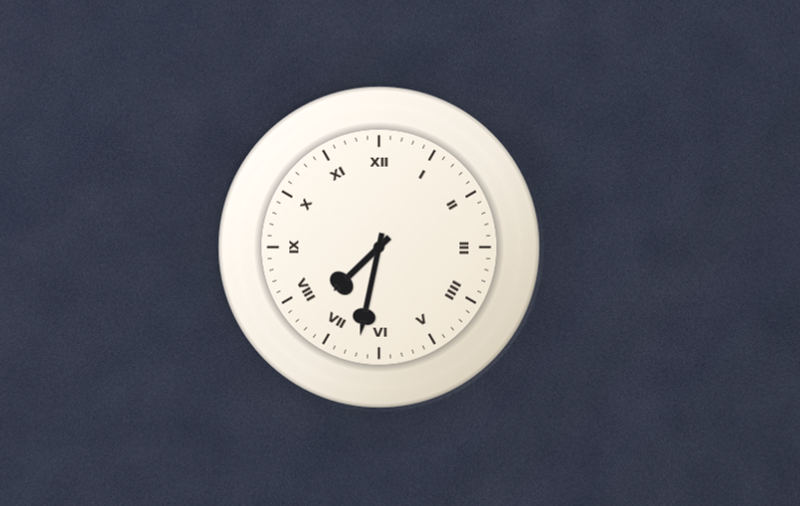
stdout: 7:32
